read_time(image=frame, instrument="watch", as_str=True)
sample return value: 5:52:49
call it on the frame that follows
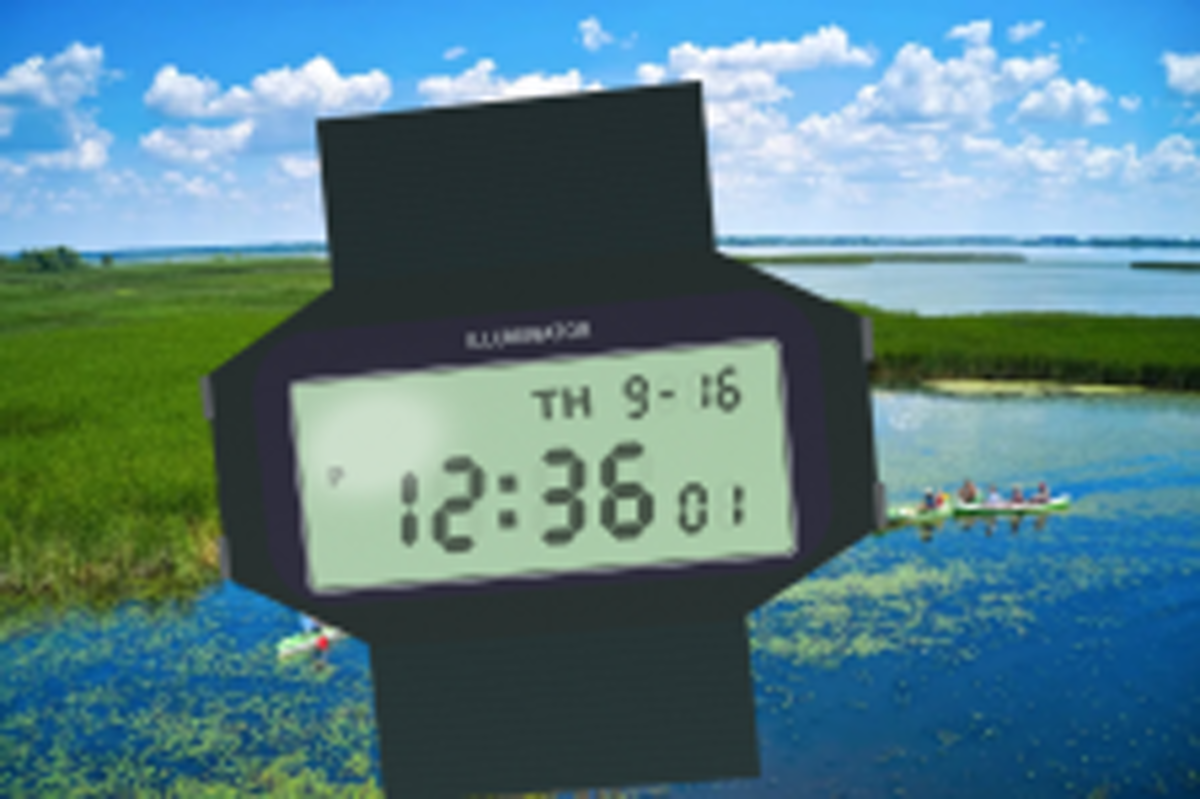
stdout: 12:36:01
